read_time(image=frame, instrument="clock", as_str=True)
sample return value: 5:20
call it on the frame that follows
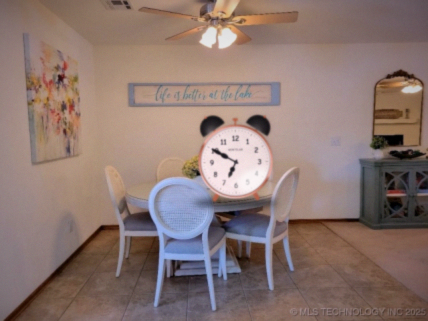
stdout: 6:50
